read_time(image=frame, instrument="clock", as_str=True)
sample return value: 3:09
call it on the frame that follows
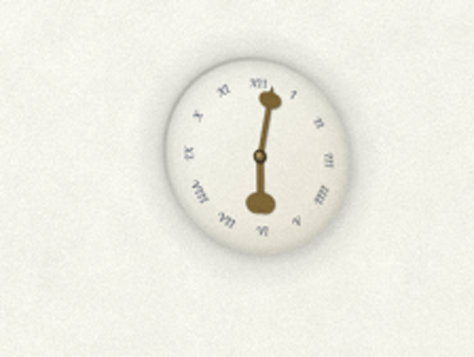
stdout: 6:02
